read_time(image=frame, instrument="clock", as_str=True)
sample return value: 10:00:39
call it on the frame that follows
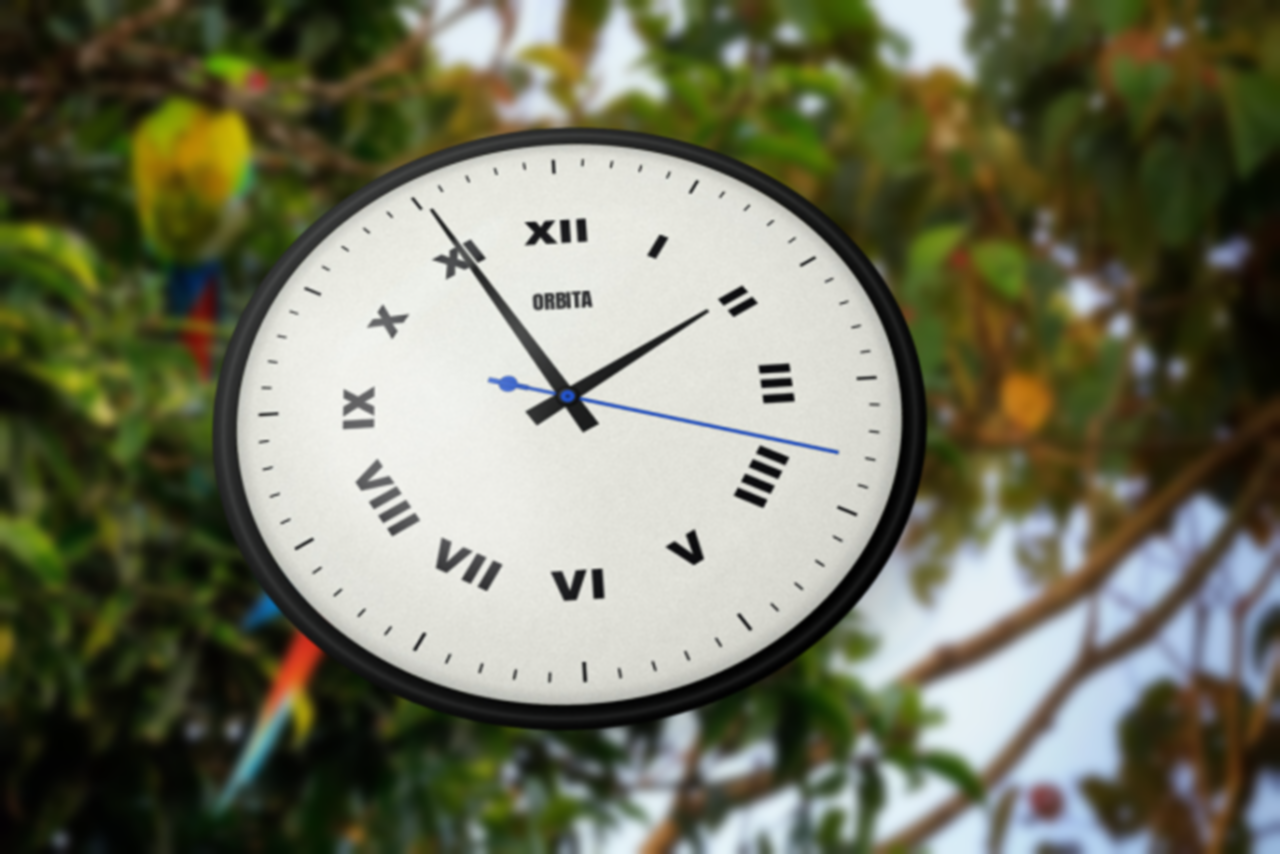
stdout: 1:55:18
